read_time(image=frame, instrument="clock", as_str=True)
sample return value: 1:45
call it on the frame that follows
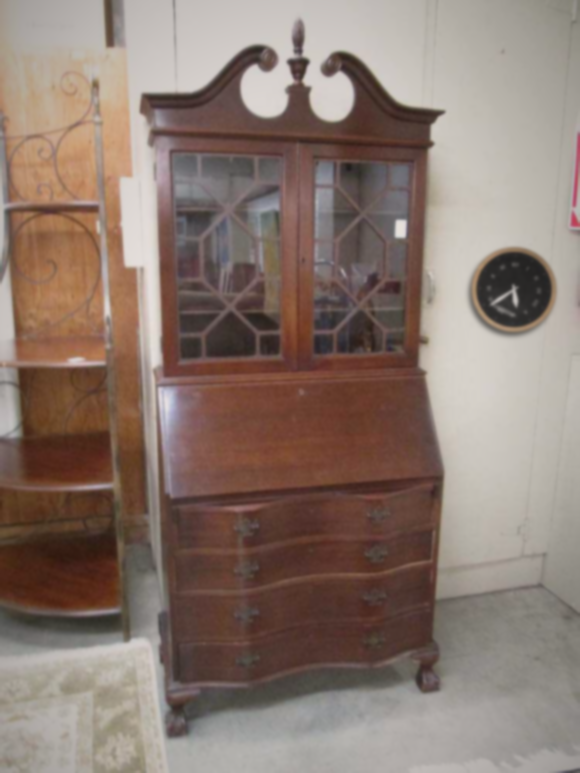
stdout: 5:39
